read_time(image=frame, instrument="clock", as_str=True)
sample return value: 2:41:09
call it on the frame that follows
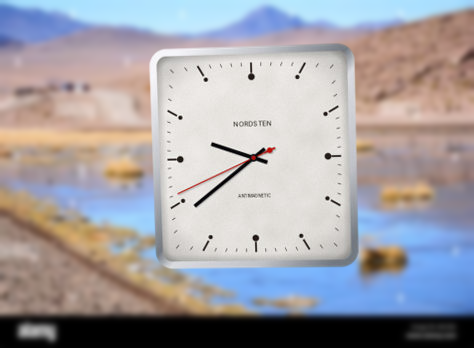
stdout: 9:38:41
